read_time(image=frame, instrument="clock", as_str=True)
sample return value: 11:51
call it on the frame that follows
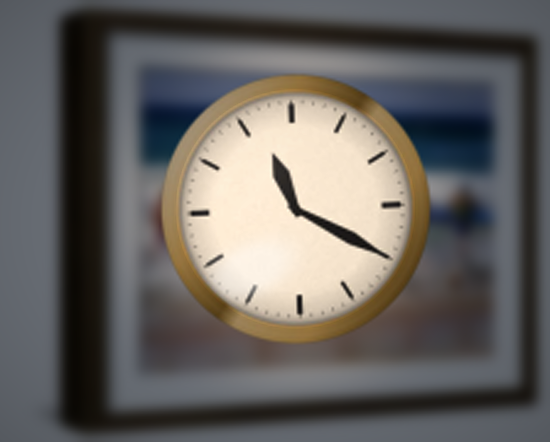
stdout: 11:20
